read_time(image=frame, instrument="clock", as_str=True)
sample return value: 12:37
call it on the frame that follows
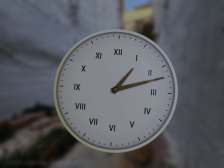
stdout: 1:12
